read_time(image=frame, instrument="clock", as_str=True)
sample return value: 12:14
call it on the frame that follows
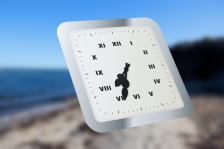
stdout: 7:34
